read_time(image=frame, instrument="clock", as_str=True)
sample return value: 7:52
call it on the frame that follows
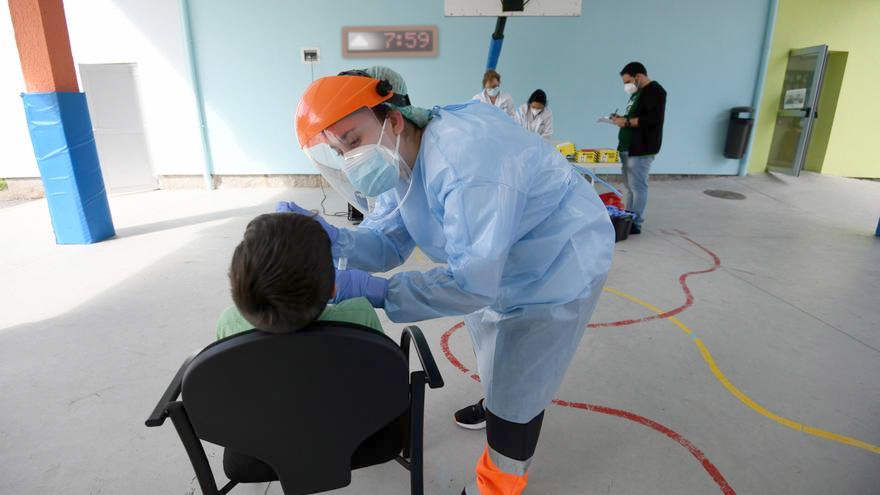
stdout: 7:59
